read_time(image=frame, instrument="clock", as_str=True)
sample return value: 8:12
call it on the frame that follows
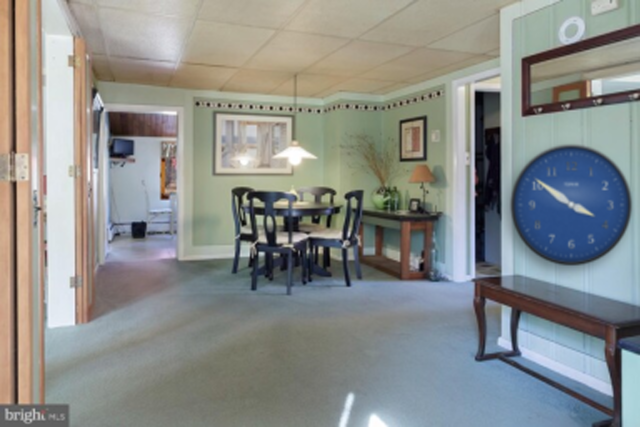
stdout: 3:51
